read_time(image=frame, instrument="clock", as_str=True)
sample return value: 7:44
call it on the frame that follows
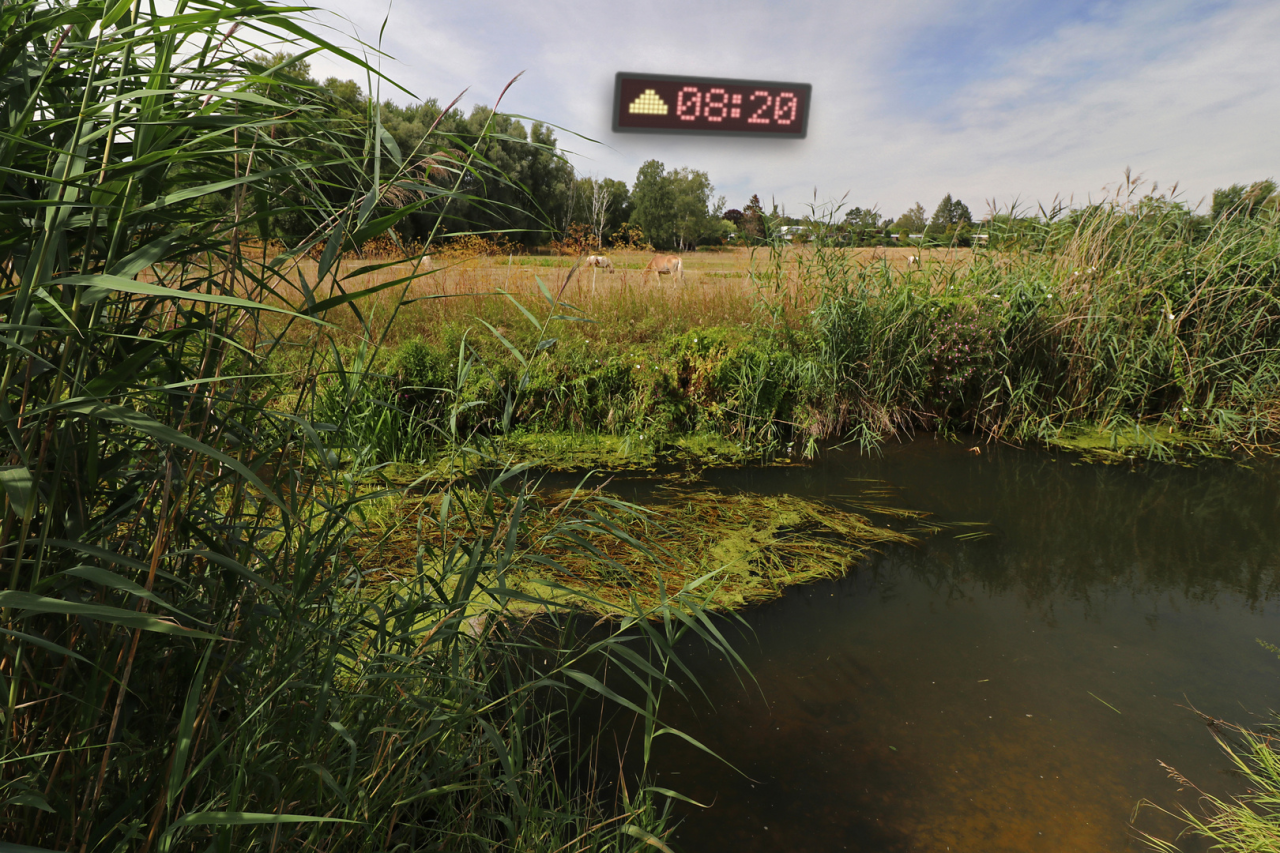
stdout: 8:20
